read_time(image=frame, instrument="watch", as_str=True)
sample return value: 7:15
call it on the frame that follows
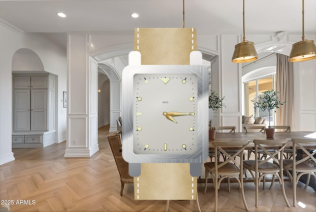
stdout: 4:15
